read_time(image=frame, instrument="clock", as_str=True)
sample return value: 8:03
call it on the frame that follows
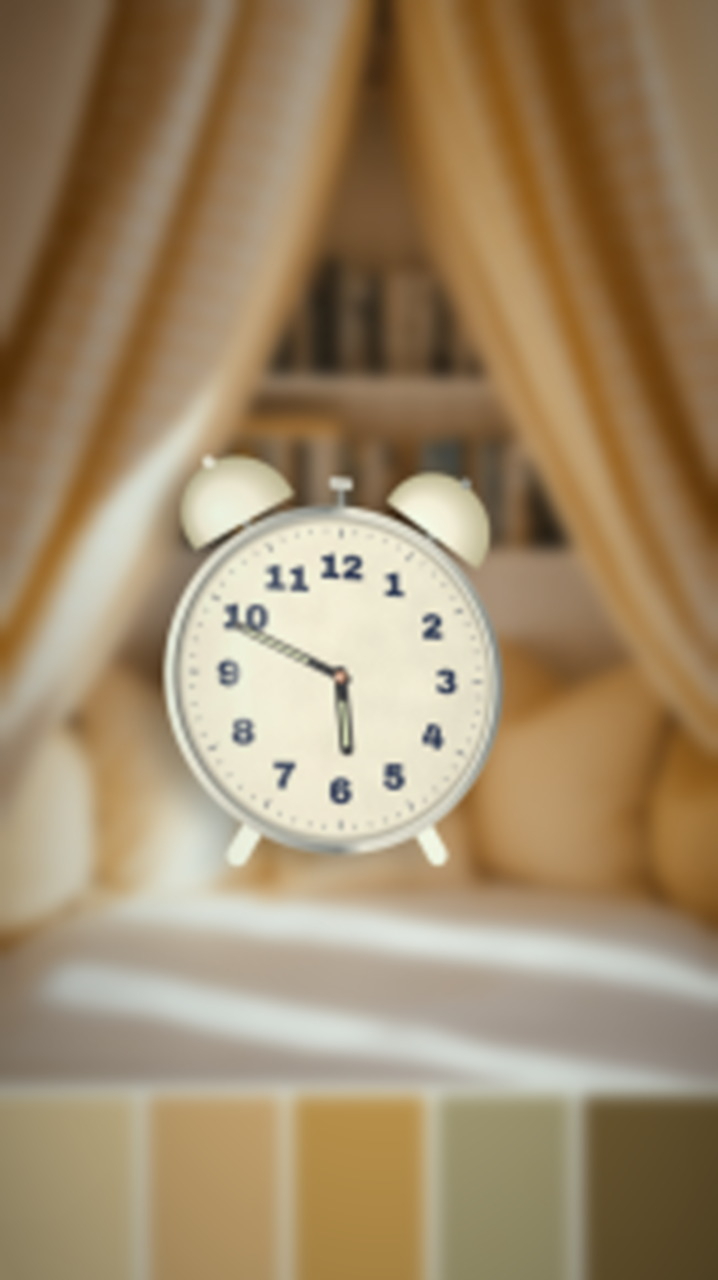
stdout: 5:49
